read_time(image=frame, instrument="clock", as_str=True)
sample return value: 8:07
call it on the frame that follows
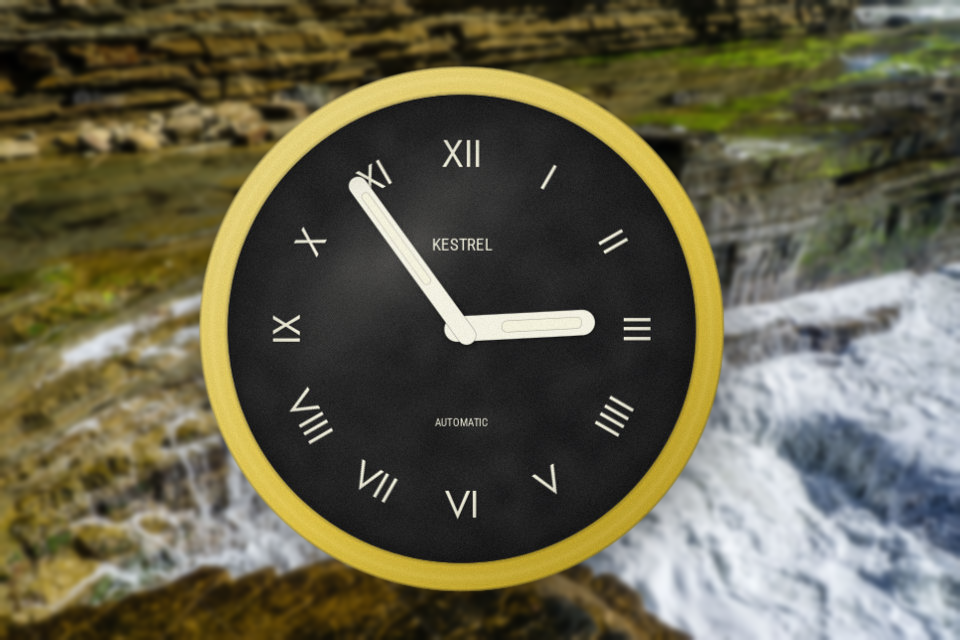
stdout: 2:54
